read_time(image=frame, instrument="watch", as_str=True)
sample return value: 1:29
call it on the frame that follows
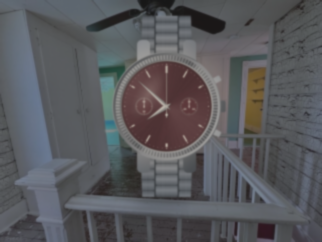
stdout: 7:52
